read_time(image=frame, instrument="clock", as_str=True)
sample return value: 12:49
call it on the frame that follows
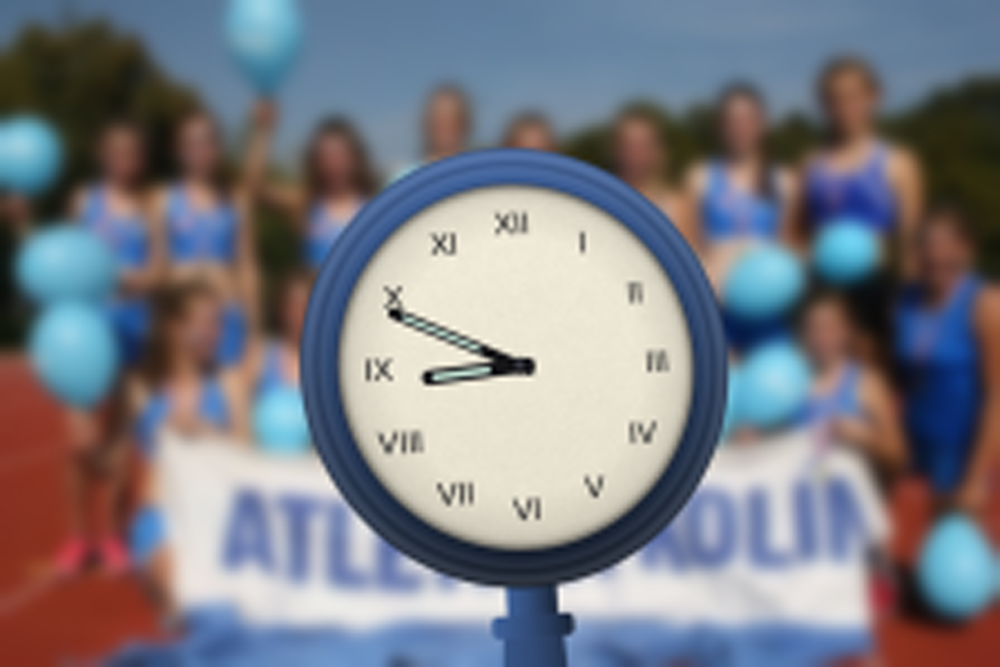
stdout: 8:49
